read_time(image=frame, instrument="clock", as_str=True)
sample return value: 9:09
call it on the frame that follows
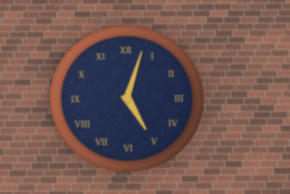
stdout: 5:03
